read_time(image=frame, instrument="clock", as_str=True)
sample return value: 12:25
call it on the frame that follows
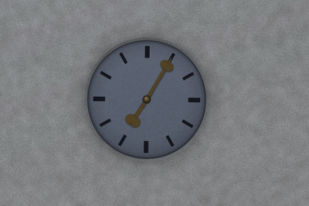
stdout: 7:05
